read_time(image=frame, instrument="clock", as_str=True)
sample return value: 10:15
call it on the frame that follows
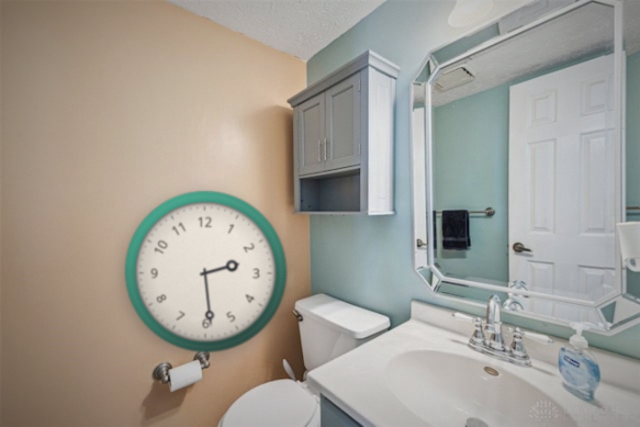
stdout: 2:29
